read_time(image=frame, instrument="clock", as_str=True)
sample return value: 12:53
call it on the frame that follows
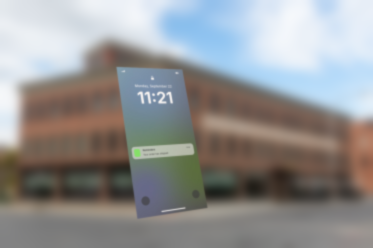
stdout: 11:21
